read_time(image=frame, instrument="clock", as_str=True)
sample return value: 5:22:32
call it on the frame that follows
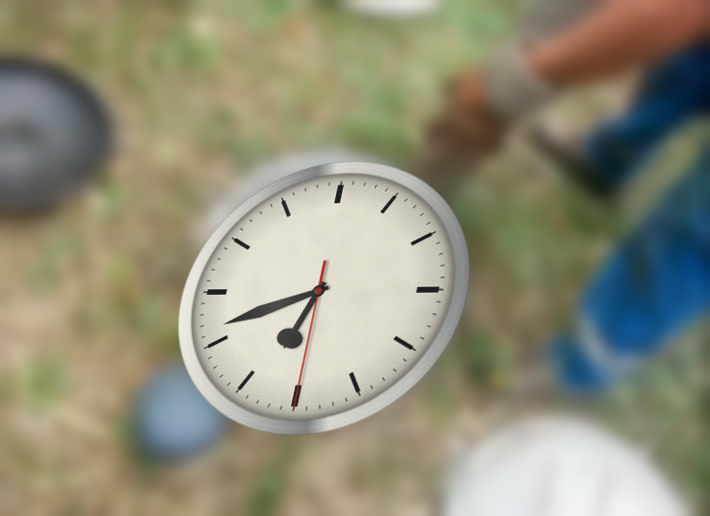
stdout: 6:41:30
